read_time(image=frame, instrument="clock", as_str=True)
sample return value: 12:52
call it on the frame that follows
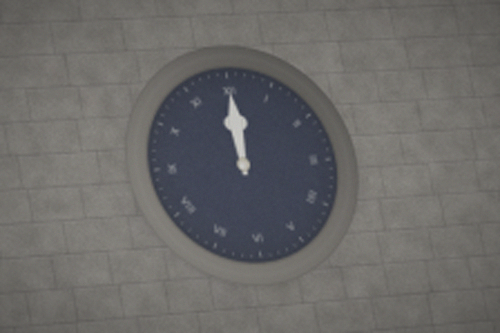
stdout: 12:00
